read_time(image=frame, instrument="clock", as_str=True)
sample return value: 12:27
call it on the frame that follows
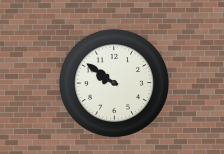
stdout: 9:51
